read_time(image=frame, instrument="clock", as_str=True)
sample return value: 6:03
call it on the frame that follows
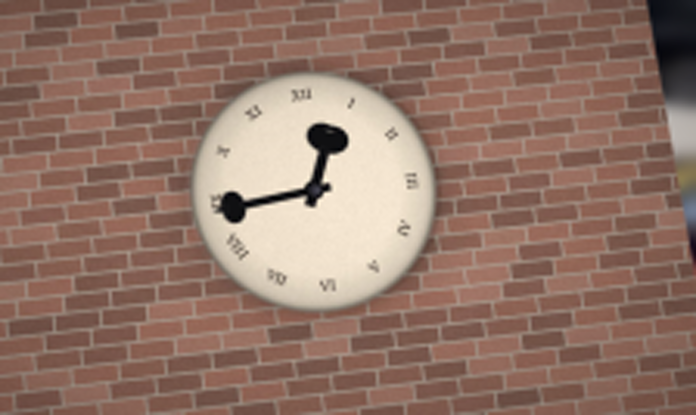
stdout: 12:44
